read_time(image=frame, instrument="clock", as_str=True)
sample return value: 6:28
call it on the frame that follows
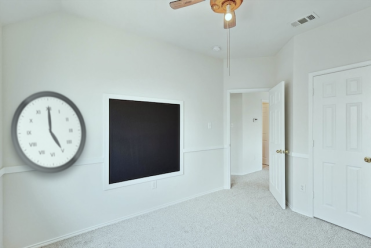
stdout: 5:00
